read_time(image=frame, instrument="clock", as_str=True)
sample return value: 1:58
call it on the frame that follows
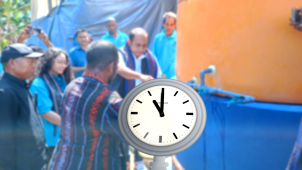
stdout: 11:00
